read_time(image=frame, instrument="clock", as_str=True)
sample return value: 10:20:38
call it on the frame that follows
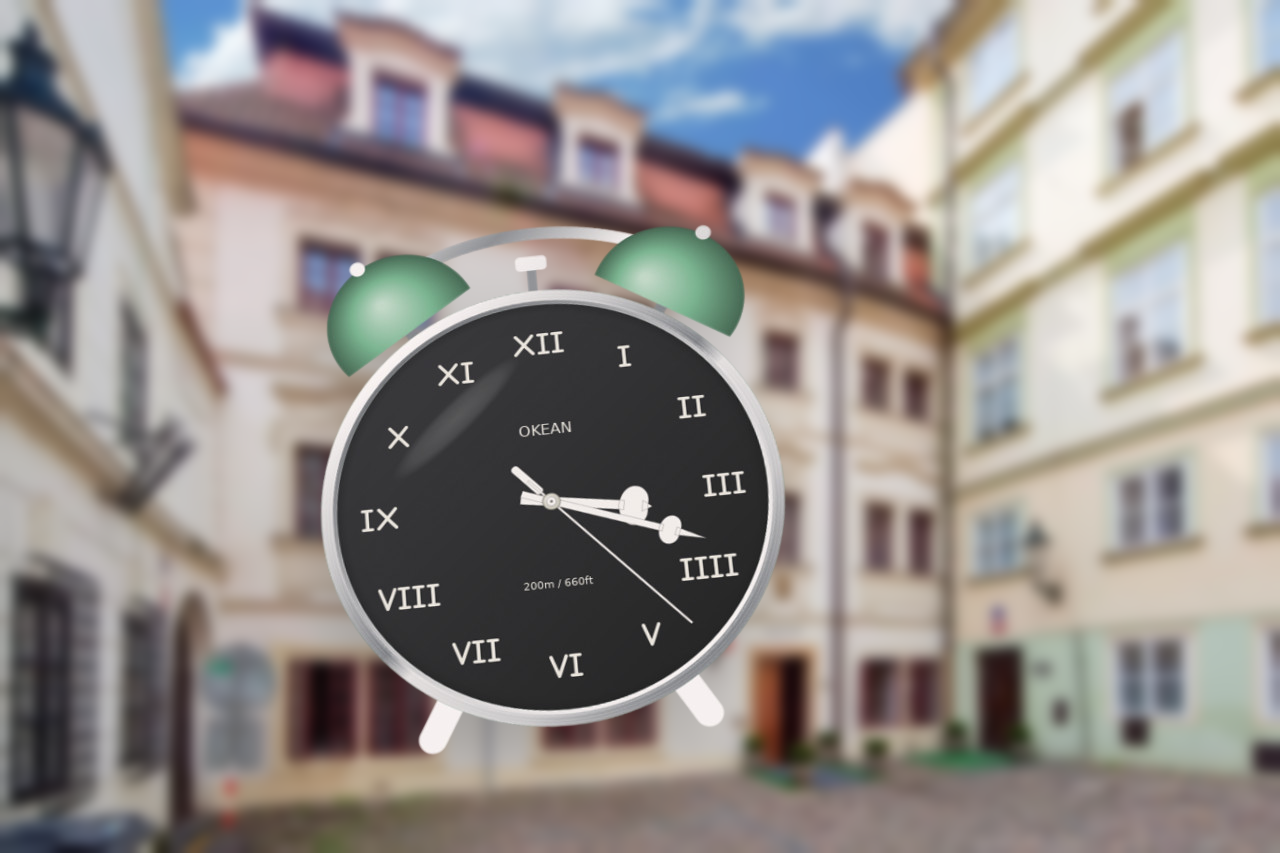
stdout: 3:18:23
